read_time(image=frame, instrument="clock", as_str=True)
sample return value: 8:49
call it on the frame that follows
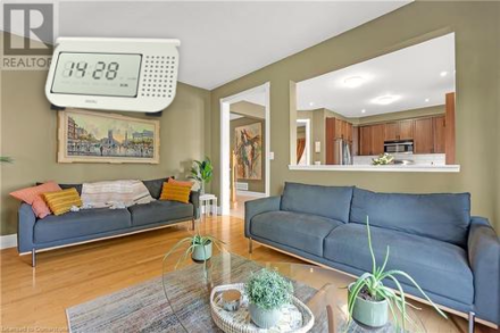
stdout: 14:28
